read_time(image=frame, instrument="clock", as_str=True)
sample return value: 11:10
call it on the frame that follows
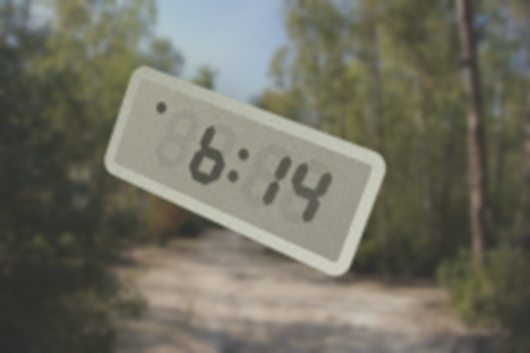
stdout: 6:14
